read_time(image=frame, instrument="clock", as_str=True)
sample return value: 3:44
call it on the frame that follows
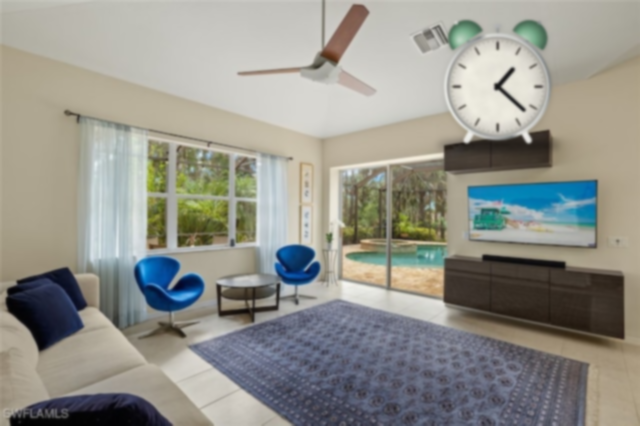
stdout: 1:22
